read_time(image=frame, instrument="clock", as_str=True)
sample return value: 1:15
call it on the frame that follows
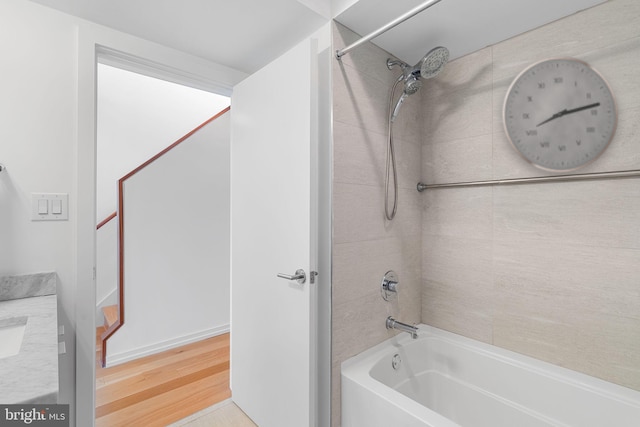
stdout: 8:13
